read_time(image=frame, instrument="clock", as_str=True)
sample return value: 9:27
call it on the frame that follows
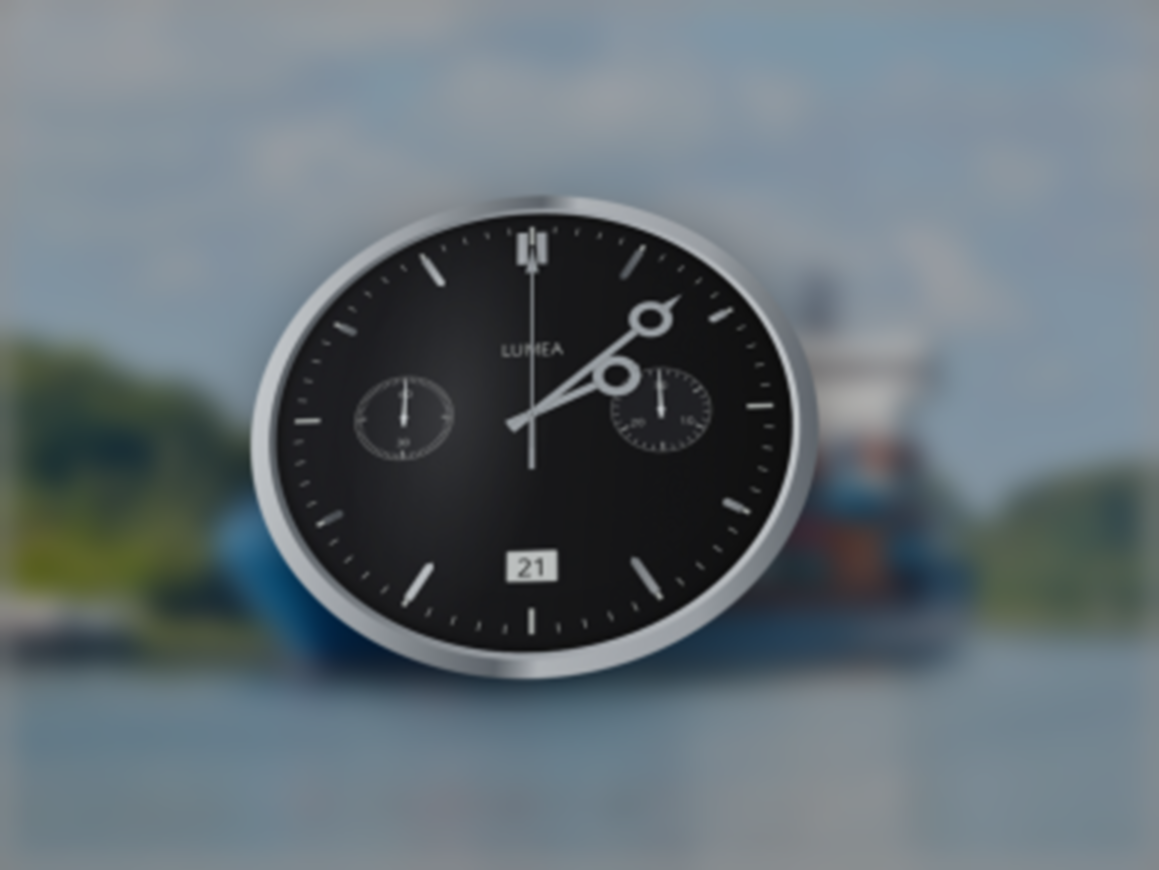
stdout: 2:08
